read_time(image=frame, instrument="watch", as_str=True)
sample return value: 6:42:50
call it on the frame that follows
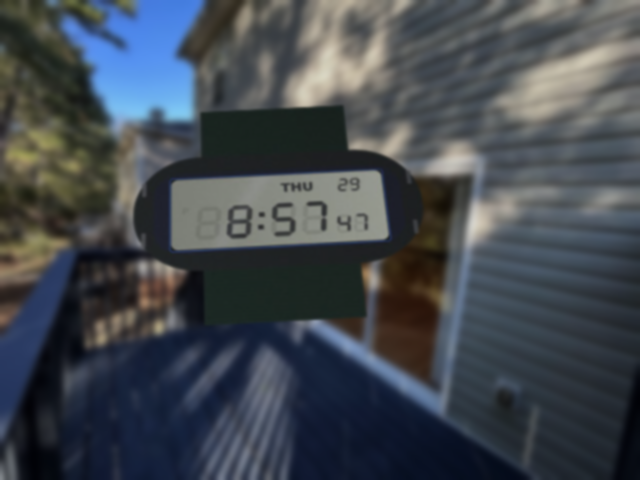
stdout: 8:57:47
